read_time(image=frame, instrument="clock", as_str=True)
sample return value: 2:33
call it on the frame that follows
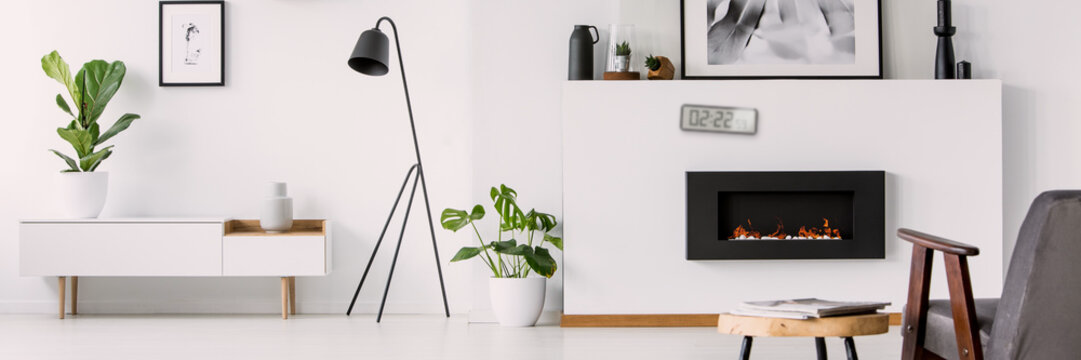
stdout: 2:22
